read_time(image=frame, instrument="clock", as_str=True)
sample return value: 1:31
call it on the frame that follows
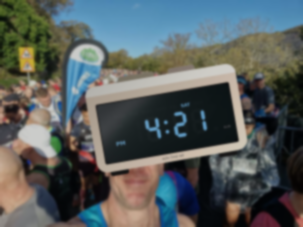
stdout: 4:21
